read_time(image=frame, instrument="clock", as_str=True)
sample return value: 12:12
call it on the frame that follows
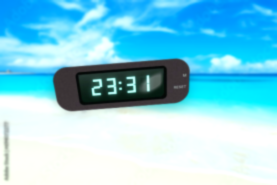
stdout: 23:31
